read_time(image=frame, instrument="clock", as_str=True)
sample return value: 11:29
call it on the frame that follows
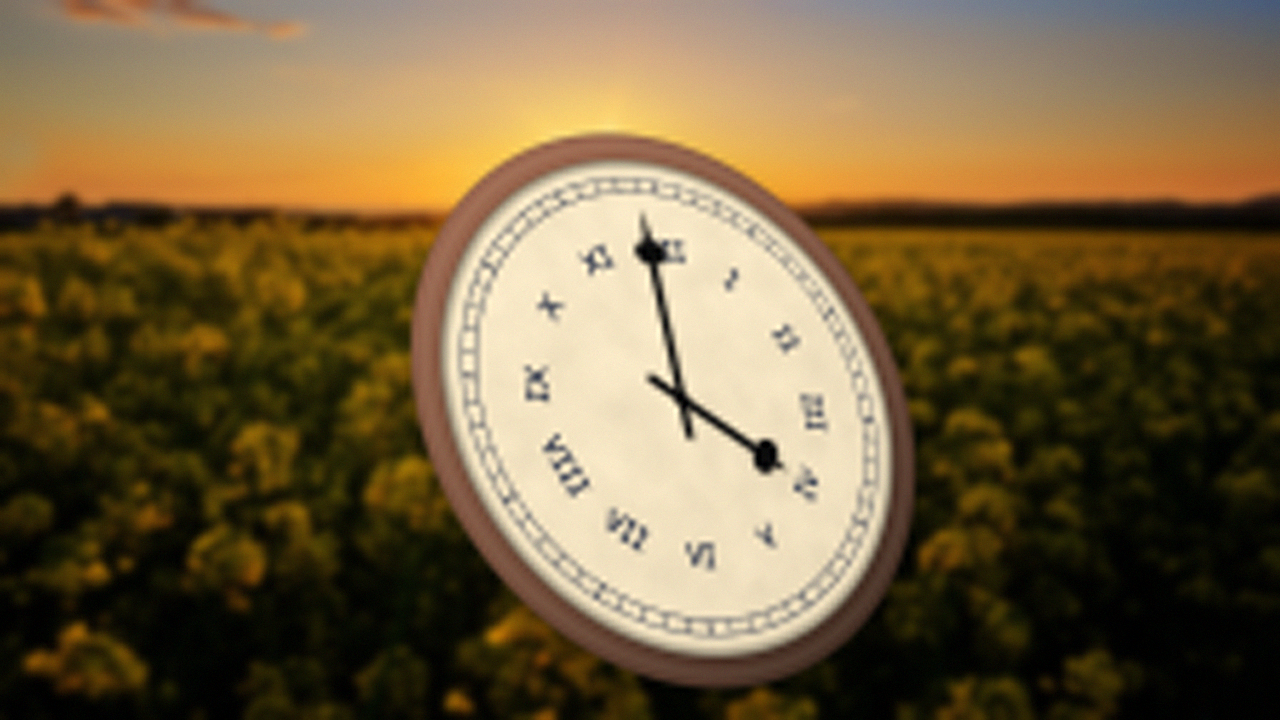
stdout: 3:59
